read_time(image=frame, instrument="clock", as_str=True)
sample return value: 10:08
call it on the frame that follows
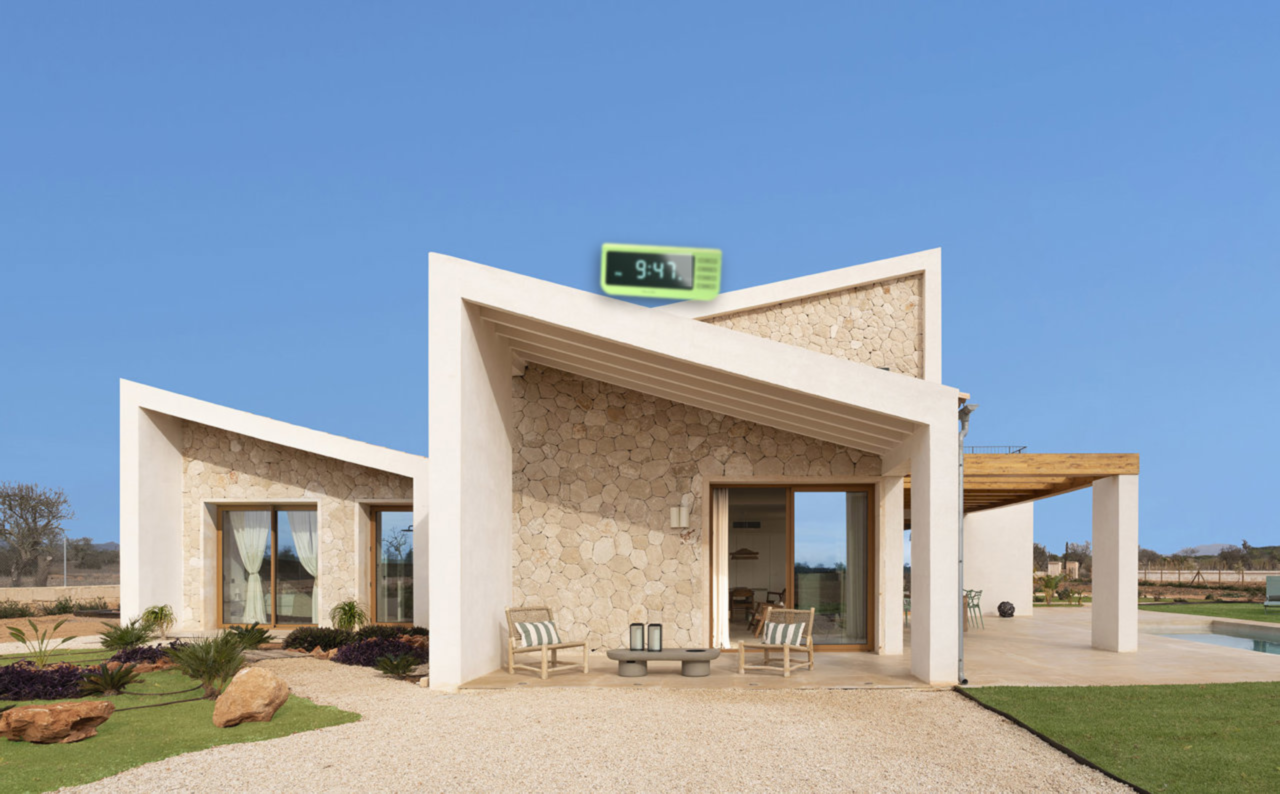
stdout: 9:47
